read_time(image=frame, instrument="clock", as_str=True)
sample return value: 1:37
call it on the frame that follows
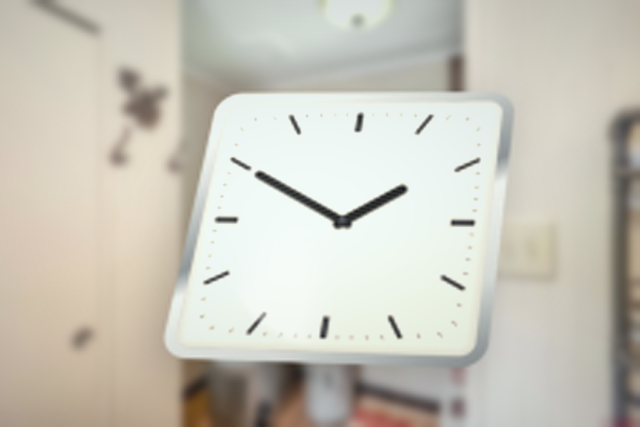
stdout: 1:50
